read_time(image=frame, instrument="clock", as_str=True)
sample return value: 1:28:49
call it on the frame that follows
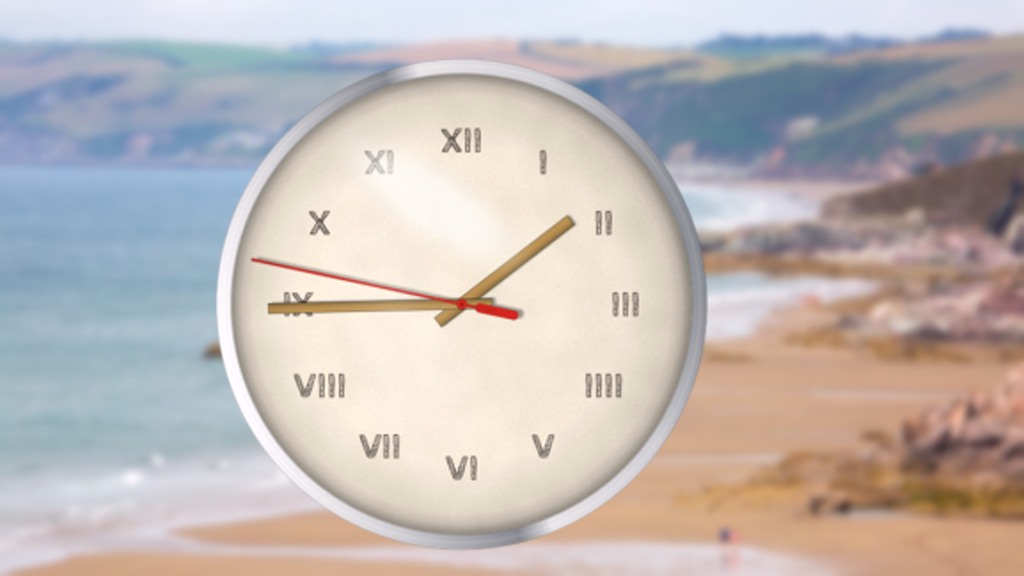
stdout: 1:44:47
